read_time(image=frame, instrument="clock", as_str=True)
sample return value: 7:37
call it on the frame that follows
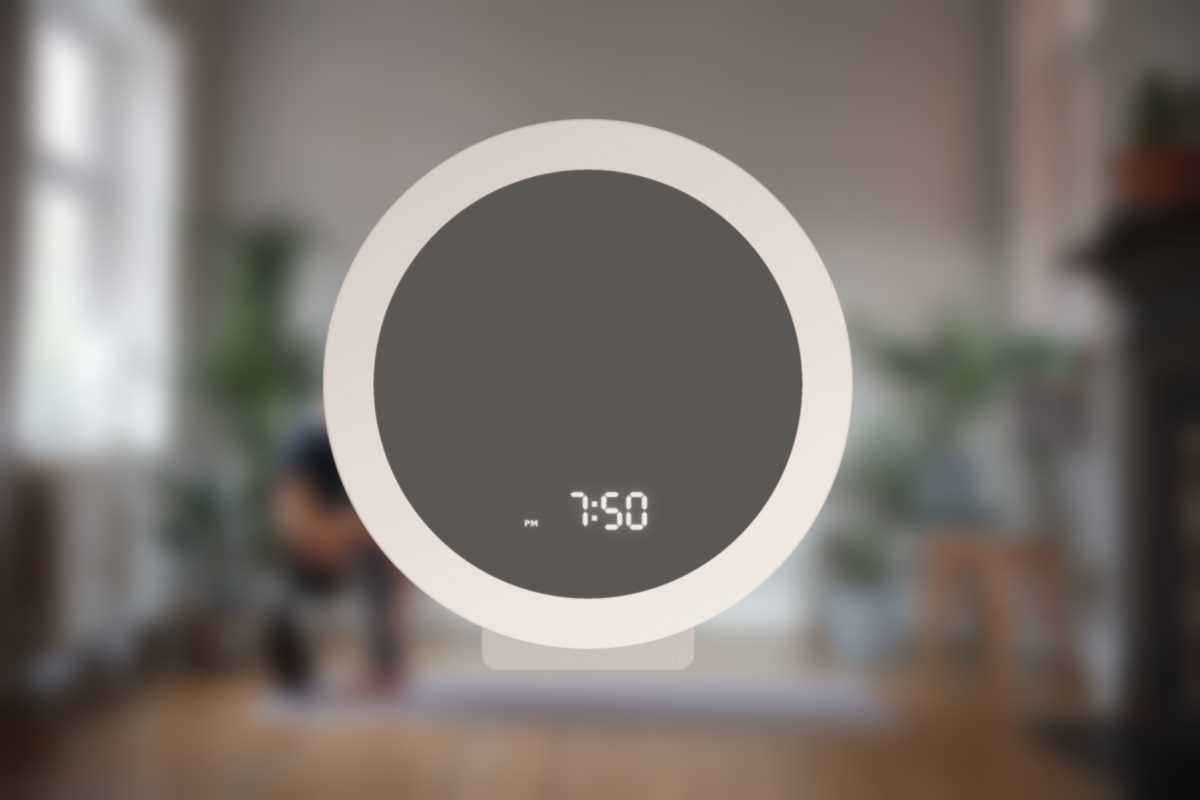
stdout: 7:50
